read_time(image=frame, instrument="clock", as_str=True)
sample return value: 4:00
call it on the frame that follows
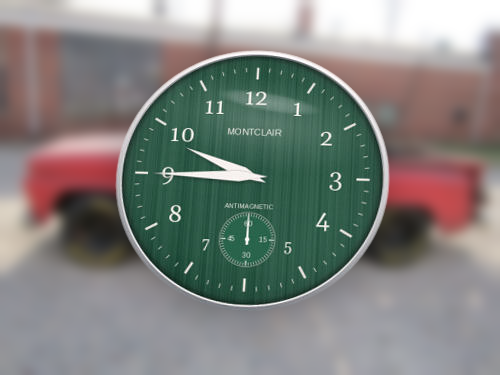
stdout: 9:45
